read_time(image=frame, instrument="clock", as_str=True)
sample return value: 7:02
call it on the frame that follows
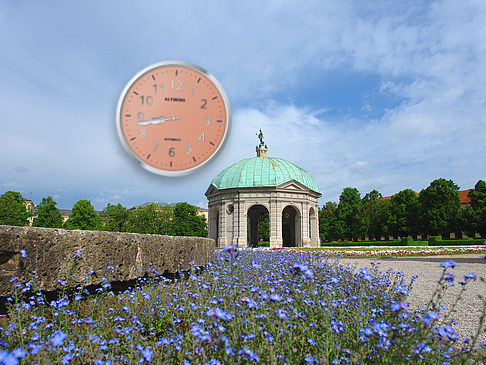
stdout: 8:43
